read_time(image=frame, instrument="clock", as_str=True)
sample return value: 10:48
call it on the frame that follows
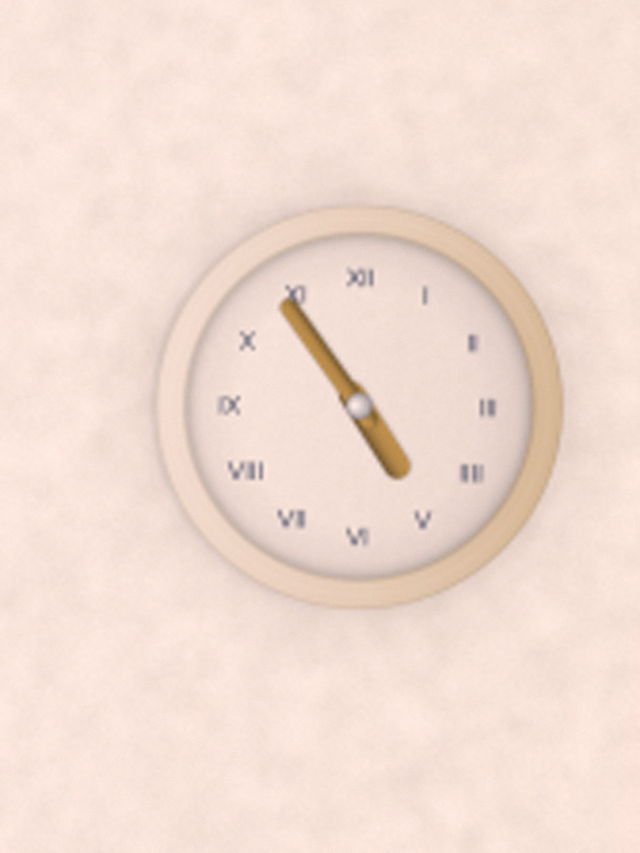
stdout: 4:54
